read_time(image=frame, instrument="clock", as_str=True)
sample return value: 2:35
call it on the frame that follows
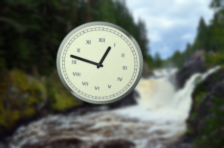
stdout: 12:47
